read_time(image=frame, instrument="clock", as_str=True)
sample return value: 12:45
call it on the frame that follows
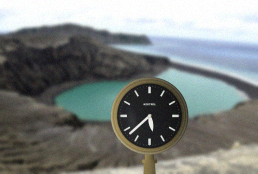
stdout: 5:38
